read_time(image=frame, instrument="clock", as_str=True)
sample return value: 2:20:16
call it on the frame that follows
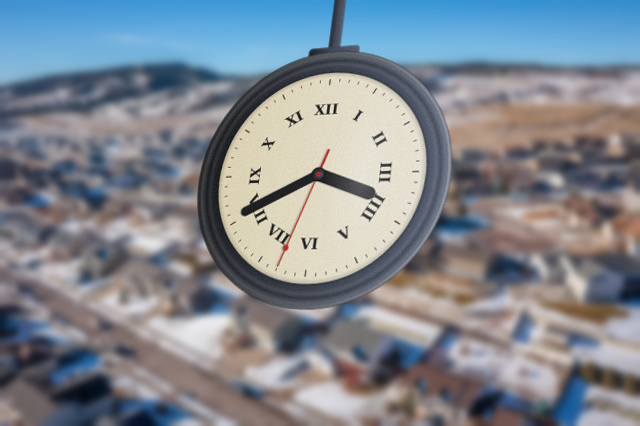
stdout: 3:40:33
